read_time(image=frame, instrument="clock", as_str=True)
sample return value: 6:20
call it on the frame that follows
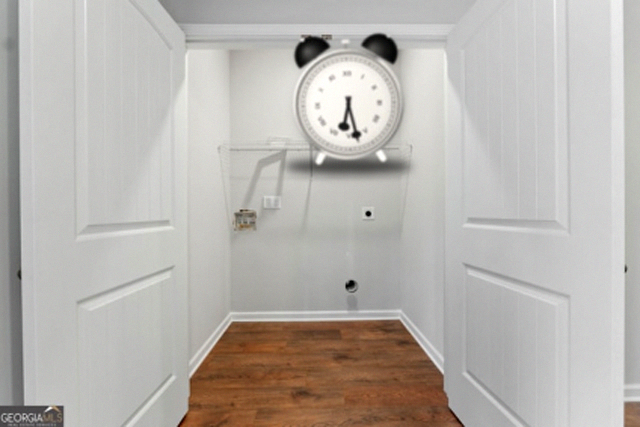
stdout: 6:28
